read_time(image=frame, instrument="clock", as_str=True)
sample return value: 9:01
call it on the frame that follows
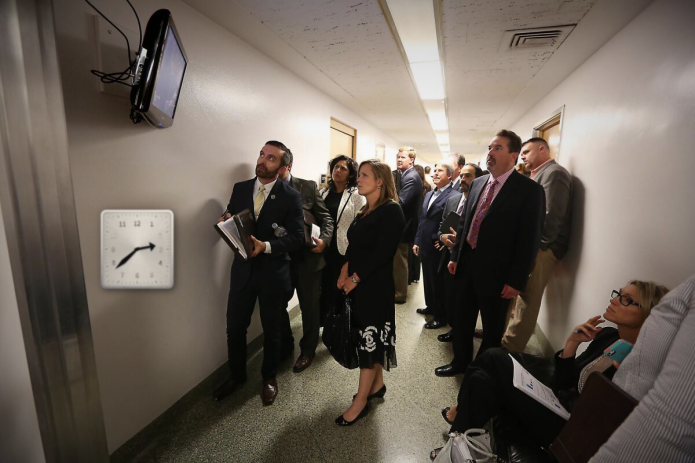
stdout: 2:38
